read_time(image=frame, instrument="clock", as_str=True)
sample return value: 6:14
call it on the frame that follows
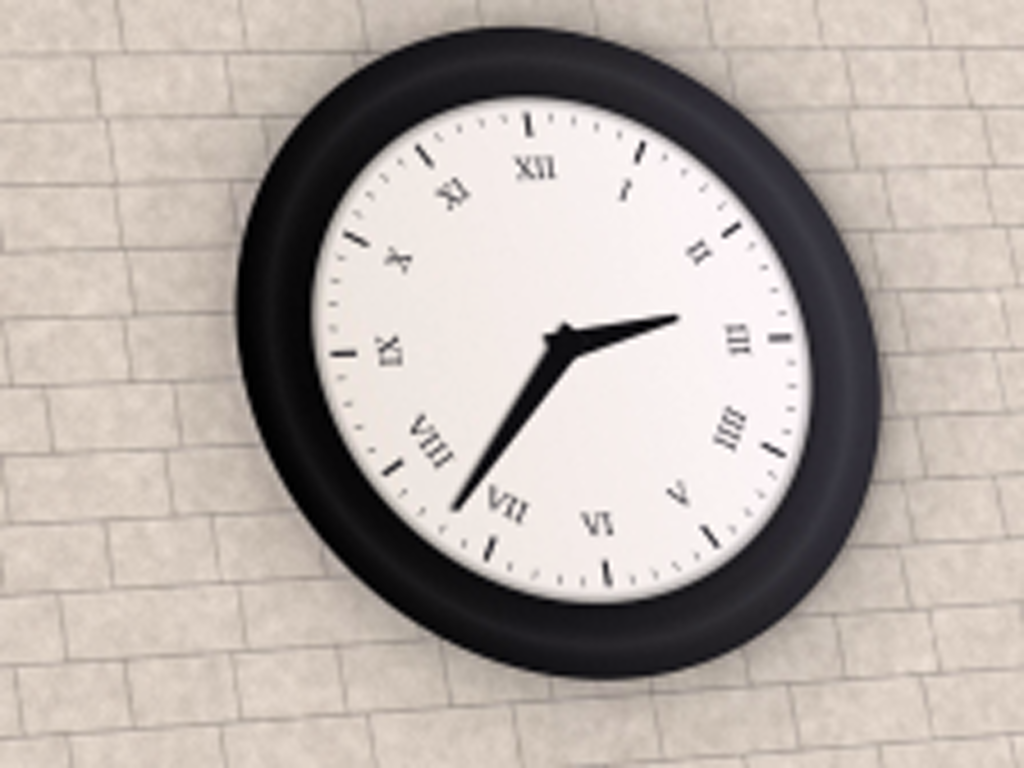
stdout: 2:37
